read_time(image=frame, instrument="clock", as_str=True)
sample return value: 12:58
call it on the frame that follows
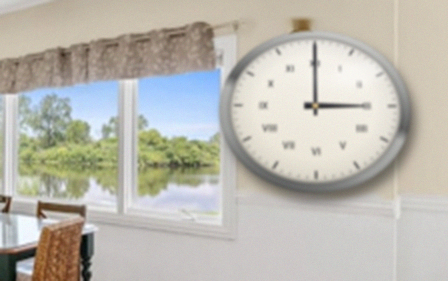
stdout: 3:00
